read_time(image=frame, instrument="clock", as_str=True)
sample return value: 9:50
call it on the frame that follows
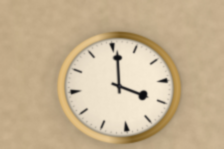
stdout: 4:01
